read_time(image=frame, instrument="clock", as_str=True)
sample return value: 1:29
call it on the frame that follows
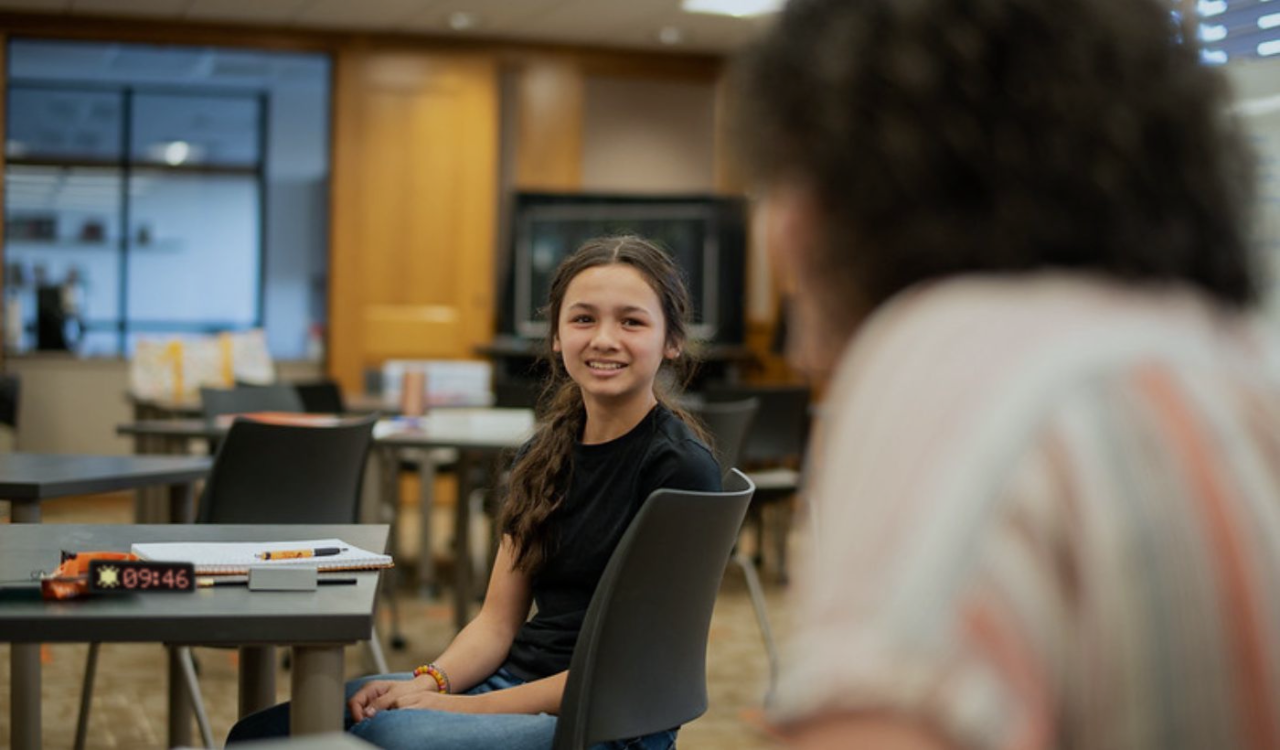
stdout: 9:46
